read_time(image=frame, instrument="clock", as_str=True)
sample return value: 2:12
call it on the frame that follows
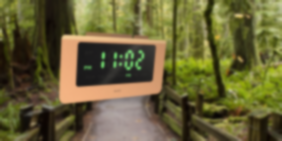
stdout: 11:02
